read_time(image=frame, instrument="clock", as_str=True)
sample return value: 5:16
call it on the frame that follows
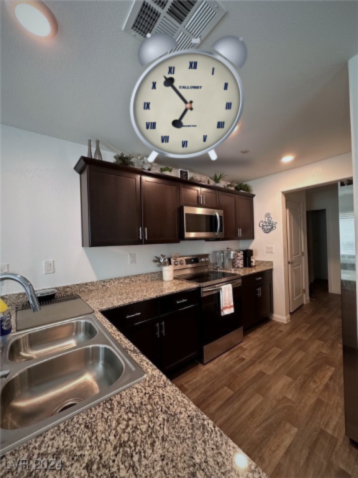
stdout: 6:53
